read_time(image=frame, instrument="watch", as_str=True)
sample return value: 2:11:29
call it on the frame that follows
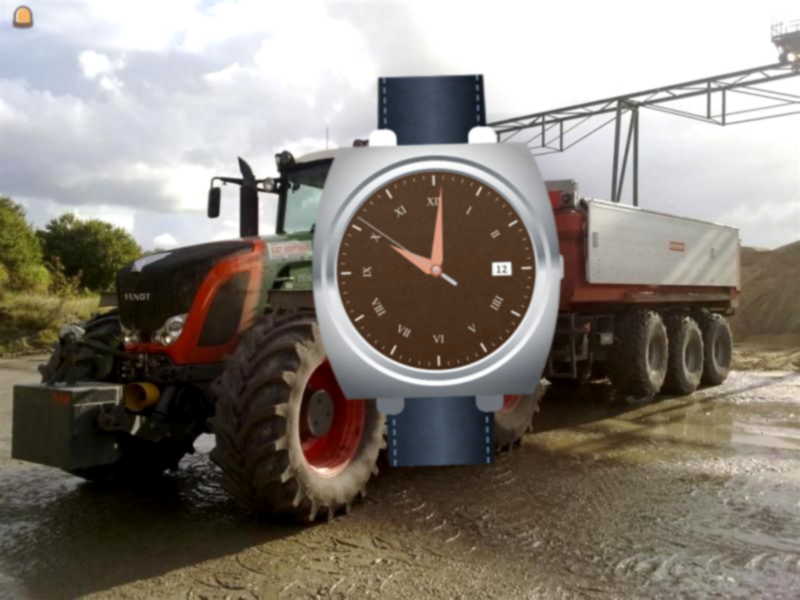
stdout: 10:00:51
